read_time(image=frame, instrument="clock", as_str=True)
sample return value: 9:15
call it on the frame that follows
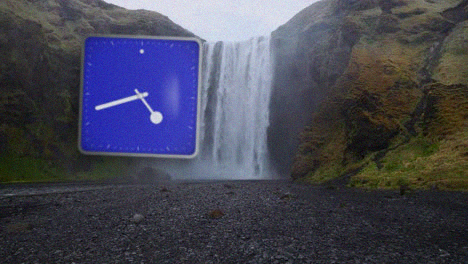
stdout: 4:42
